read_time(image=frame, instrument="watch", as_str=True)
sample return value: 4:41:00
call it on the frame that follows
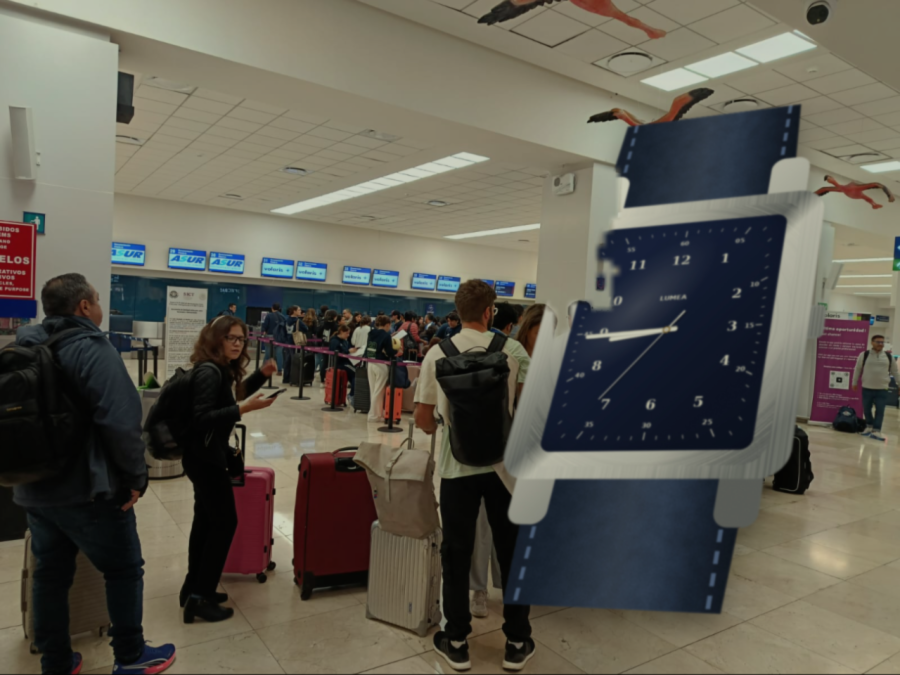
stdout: 8:44:36
